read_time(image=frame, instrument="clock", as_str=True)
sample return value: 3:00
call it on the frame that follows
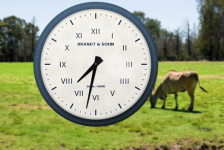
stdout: 7:32
